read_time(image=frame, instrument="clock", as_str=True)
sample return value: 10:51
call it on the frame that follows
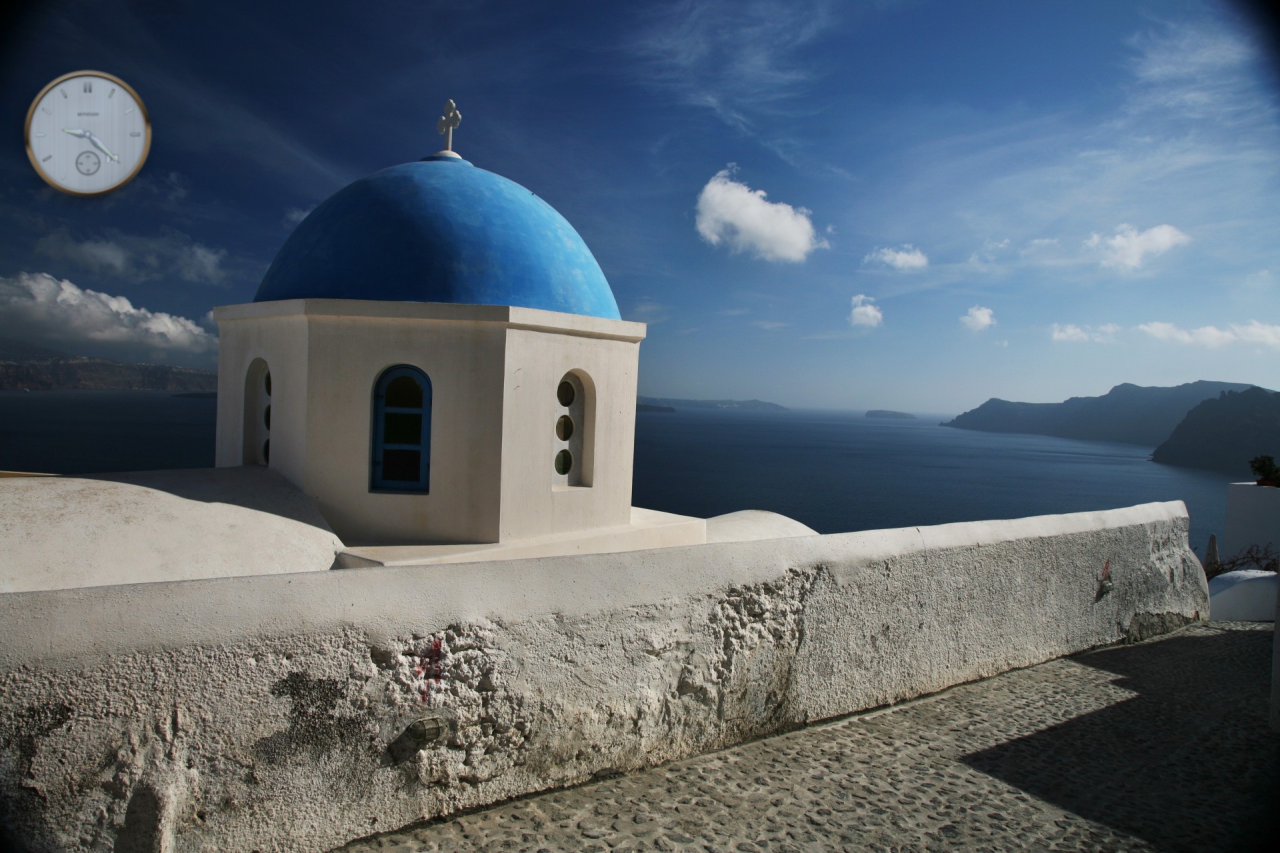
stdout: 9:22
